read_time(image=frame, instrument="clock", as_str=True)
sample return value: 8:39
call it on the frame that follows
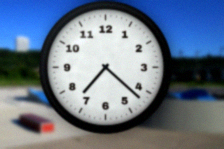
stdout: 7:22
